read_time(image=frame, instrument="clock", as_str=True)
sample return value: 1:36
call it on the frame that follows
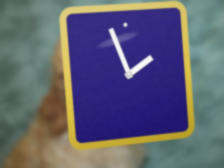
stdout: 1:57
